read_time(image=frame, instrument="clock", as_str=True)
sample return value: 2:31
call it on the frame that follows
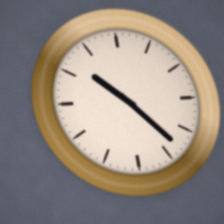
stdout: 10:23
